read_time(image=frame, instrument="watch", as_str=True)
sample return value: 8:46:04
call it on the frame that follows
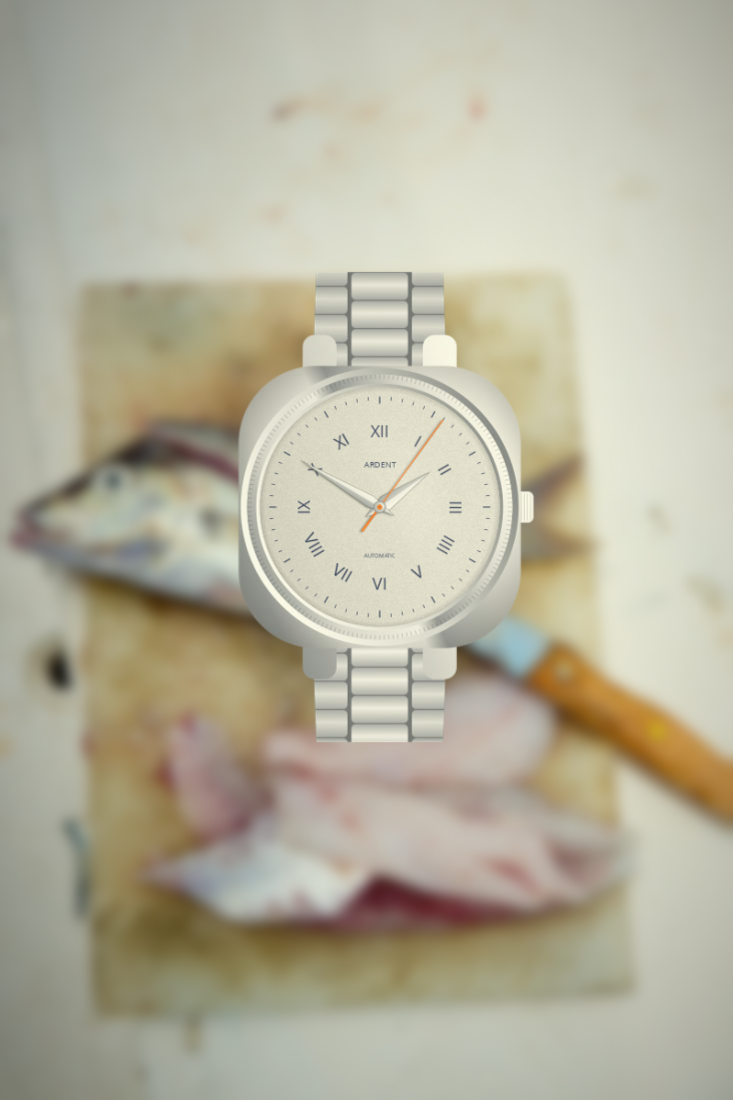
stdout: 1:50:06
